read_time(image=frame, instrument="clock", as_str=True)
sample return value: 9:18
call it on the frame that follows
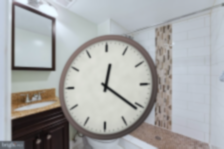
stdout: 12:21
